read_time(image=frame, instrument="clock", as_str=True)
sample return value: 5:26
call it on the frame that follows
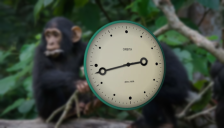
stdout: 2:43
